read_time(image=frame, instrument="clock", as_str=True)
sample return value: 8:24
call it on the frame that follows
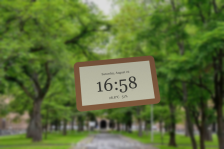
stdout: 16:58
